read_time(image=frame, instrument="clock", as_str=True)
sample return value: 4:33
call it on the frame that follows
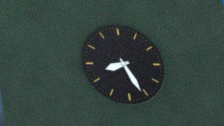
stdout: 8:26
